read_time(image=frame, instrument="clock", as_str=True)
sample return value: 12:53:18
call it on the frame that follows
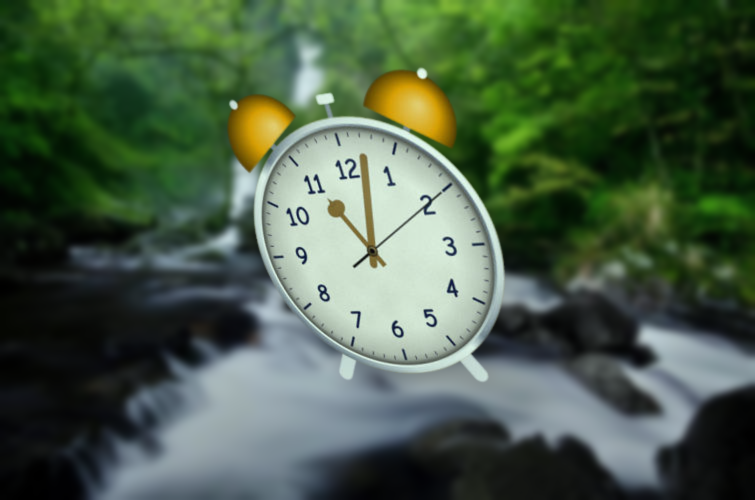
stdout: 11:02:10
